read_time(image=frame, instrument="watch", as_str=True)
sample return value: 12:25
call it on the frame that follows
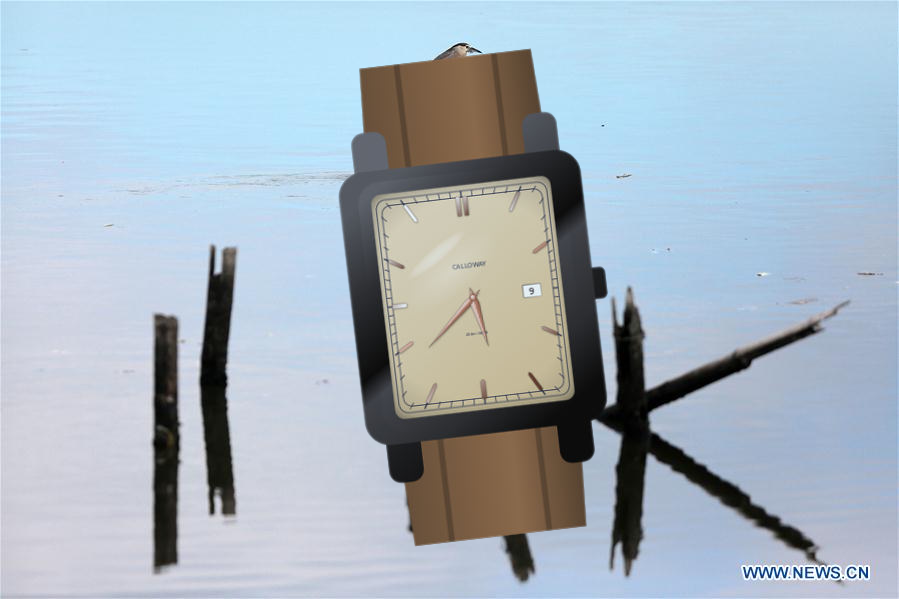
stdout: 5:38
